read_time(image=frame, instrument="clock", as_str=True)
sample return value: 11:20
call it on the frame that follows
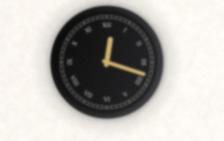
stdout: 12:18
